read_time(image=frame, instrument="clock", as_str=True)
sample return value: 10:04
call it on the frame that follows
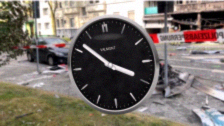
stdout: 3:52
